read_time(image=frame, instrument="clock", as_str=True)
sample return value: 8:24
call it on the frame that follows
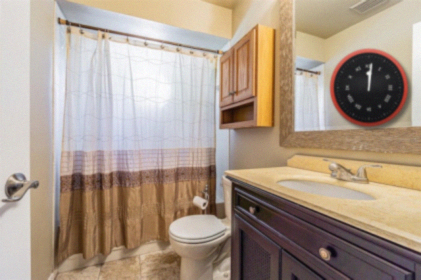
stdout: 12:01
